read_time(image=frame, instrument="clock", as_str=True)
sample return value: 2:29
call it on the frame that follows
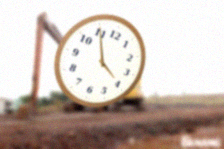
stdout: 3:55
